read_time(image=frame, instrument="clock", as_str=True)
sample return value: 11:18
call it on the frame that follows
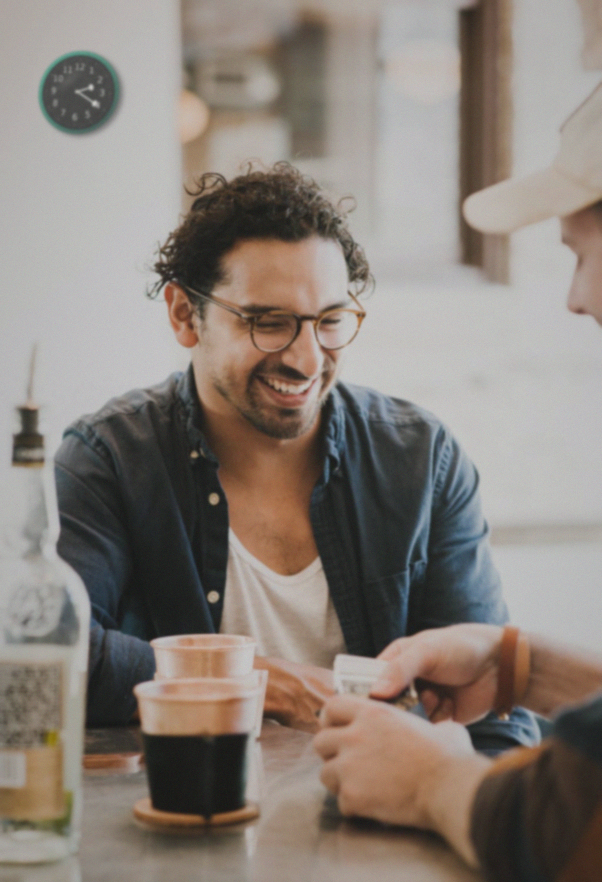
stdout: 2:20
